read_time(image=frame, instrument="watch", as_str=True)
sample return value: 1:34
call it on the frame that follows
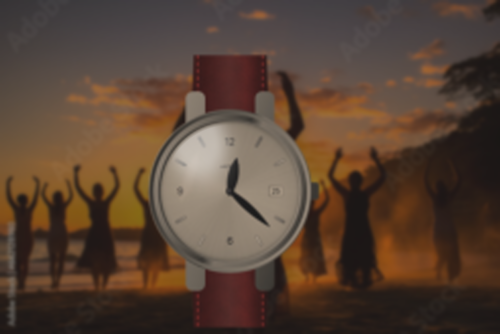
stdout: 12:22
